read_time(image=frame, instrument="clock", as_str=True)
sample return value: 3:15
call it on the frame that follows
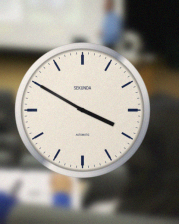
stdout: 3:50
